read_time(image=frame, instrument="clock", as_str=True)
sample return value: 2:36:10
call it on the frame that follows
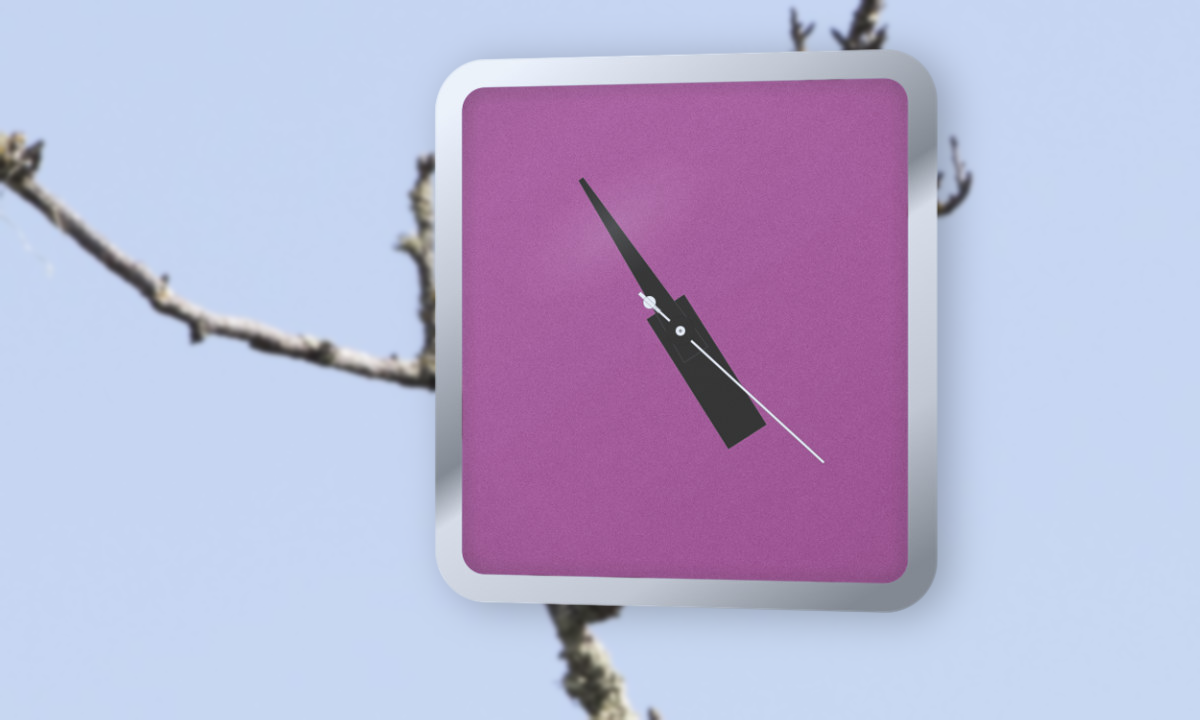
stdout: 4:54:22
